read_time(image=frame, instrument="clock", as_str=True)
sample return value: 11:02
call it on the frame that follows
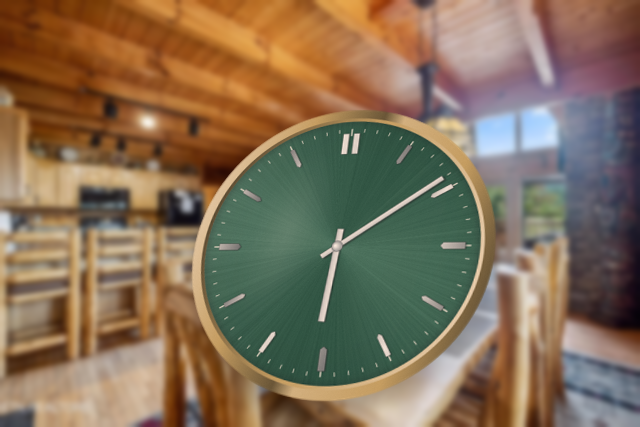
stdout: 6:09
